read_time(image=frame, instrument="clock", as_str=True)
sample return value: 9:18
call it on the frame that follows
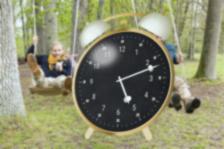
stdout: 5:12
